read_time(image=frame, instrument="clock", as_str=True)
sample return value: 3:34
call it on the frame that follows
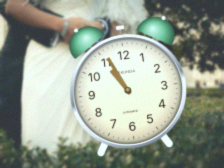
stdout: 10:56
